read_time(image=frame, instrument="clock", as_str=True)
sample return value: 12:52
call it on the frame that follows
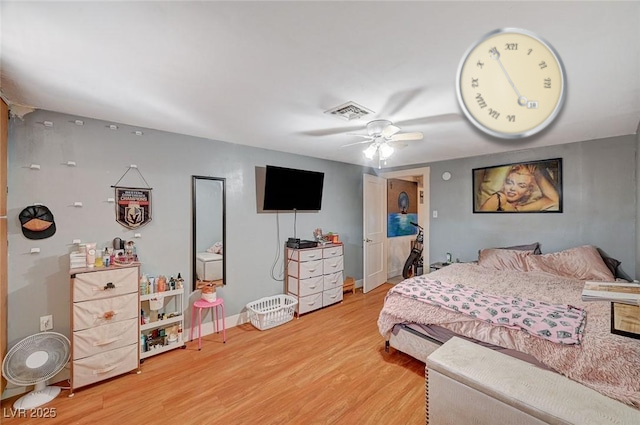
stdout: 4:55
